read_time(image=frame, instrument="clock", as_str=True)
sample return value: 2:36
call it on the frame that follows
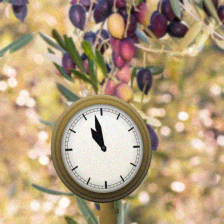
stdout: 10:58
